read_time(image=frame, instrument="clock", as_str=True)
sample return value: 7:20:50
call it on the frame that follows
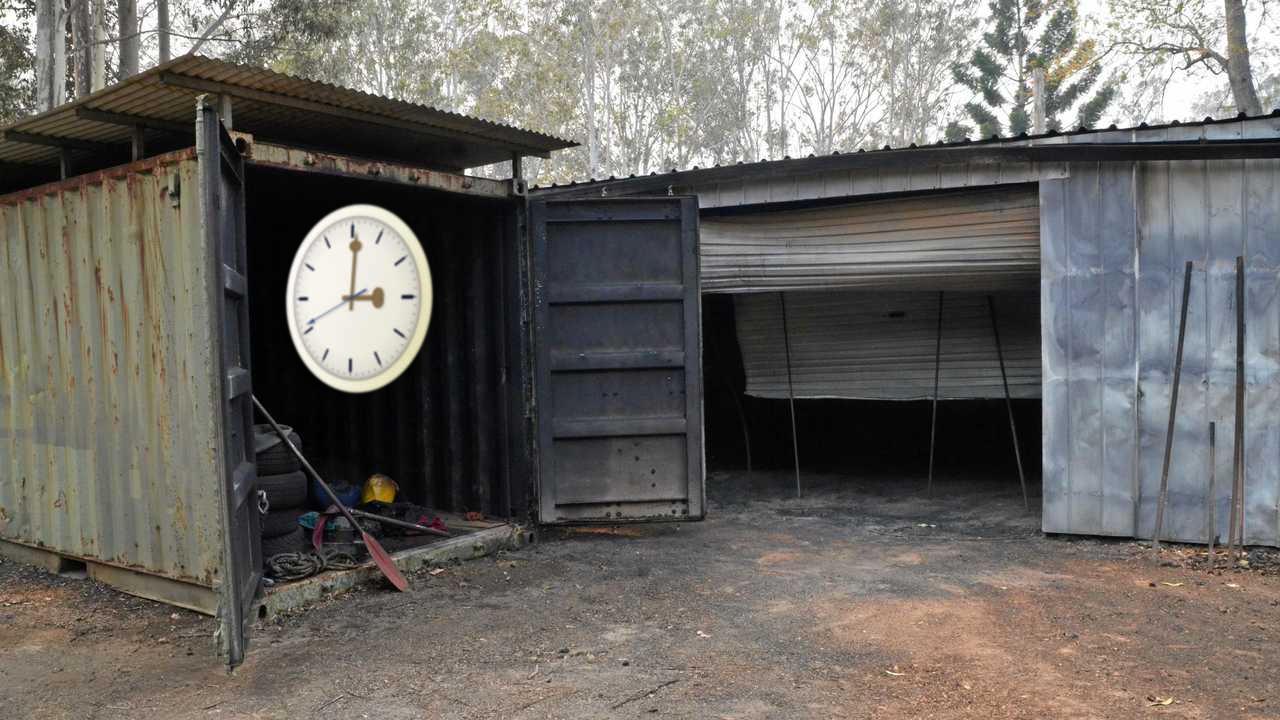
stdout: 3:00:41
